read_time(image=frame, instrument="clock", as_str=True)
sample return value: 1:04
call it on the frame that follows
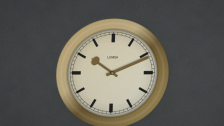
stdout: 10:11
